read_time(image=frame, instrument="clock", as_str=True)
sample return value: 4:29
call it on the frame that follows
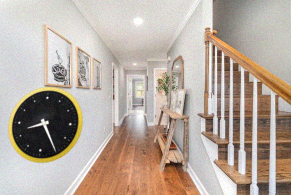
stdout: 8:25
